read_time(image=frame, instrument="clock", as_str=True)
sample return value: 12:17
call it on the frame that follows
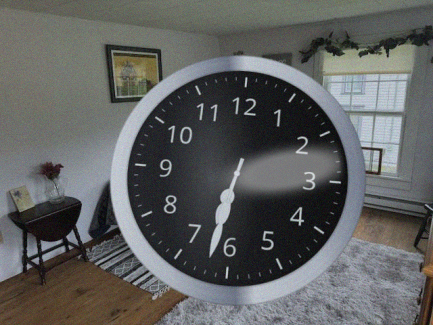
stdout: 6:32
